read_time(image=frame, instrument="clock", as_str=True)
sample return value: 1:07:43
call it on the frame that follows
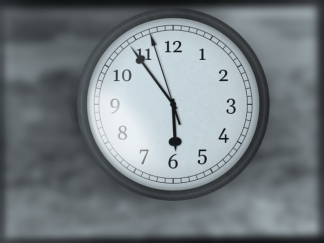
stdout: 5:53:57
